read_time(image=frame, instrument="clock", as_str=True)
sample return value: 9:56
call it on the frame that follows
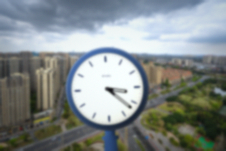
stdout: 3:22
